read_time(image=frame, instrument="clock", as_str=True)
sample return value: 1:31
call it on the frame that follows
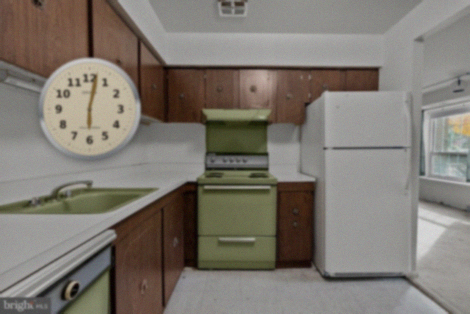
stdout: 6:02
